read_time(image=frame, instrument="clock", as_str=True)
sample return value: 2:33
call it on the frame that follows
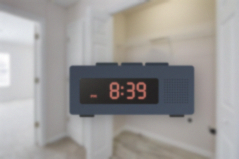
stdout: 8:39
